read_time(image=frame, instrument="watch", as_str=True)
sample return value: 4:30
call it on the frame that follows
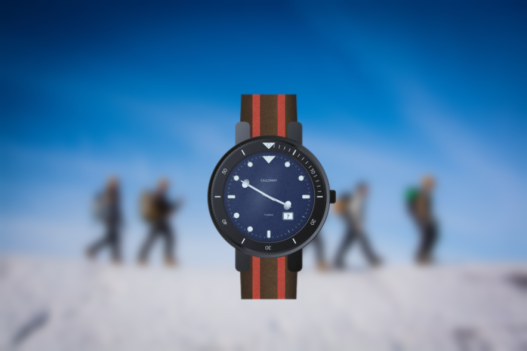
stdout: 3:50
